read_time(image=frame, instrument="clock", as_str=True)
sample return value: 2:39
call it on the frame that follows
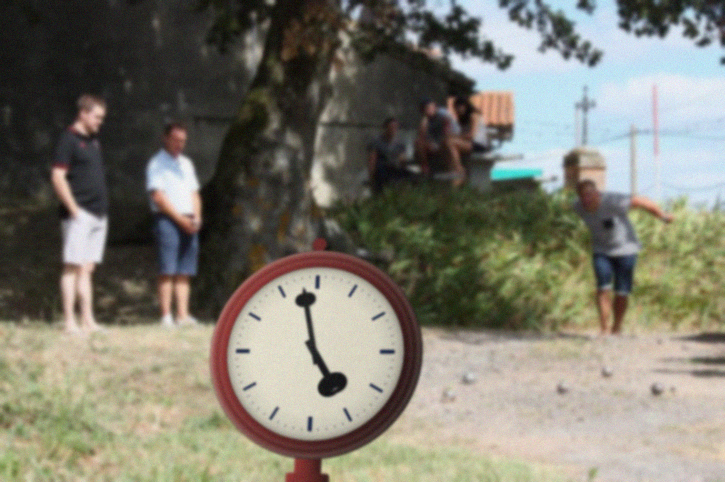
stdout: 4:58
